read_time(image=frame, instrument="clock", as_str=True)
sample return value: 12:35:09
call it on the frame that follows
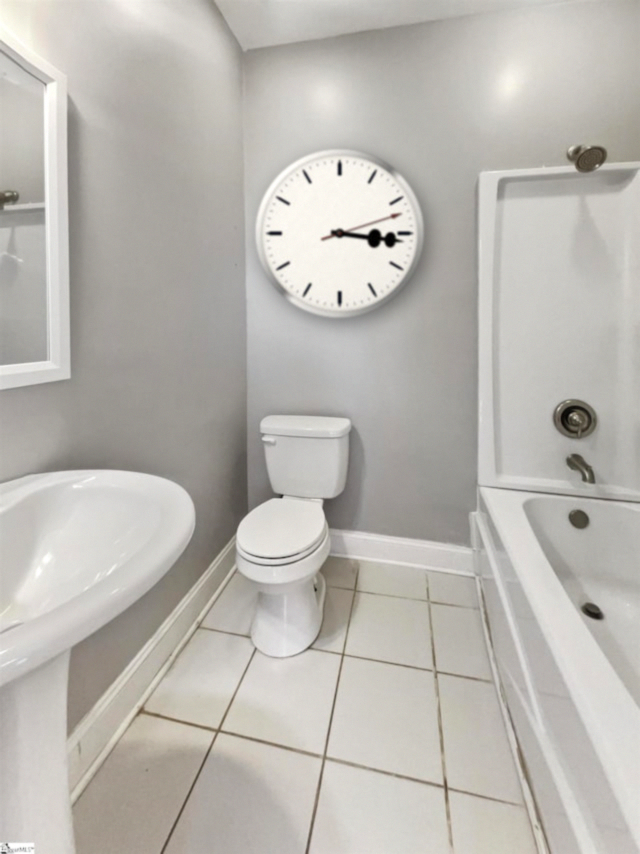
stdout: 3:16:12
